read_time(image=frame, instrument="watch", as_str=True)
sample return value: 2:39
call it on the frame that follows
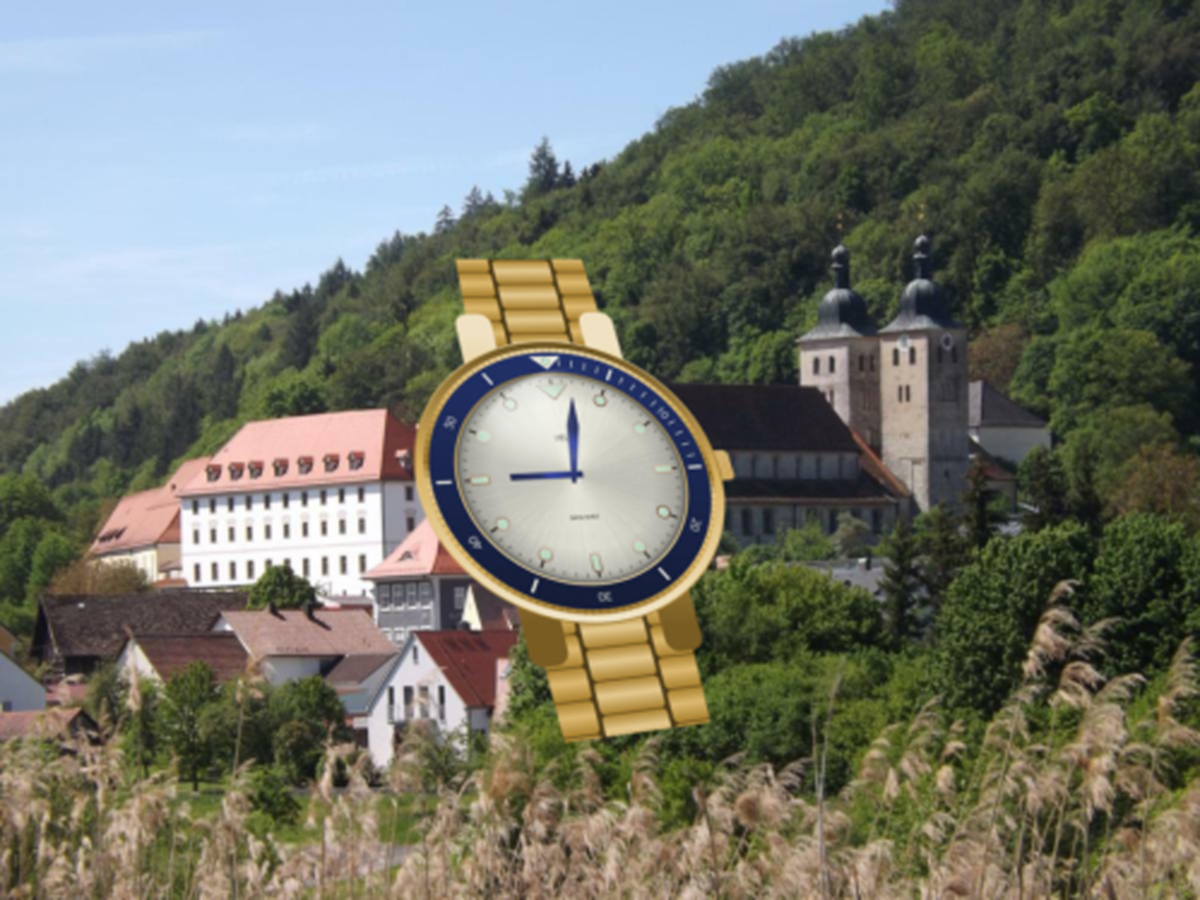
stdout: 9:02
